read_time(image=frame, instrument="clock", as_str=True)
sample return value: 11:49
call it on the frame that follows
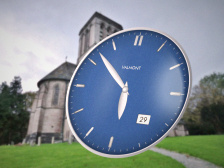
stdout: 5:52
